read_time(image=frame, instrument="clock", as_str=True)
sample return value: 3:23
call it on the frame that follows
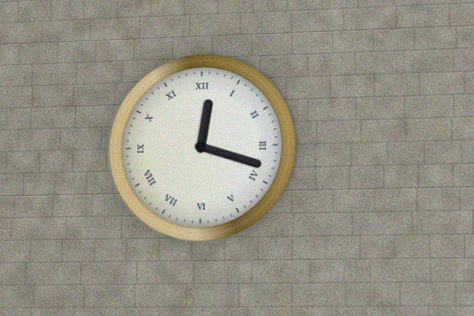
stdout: 12:18
